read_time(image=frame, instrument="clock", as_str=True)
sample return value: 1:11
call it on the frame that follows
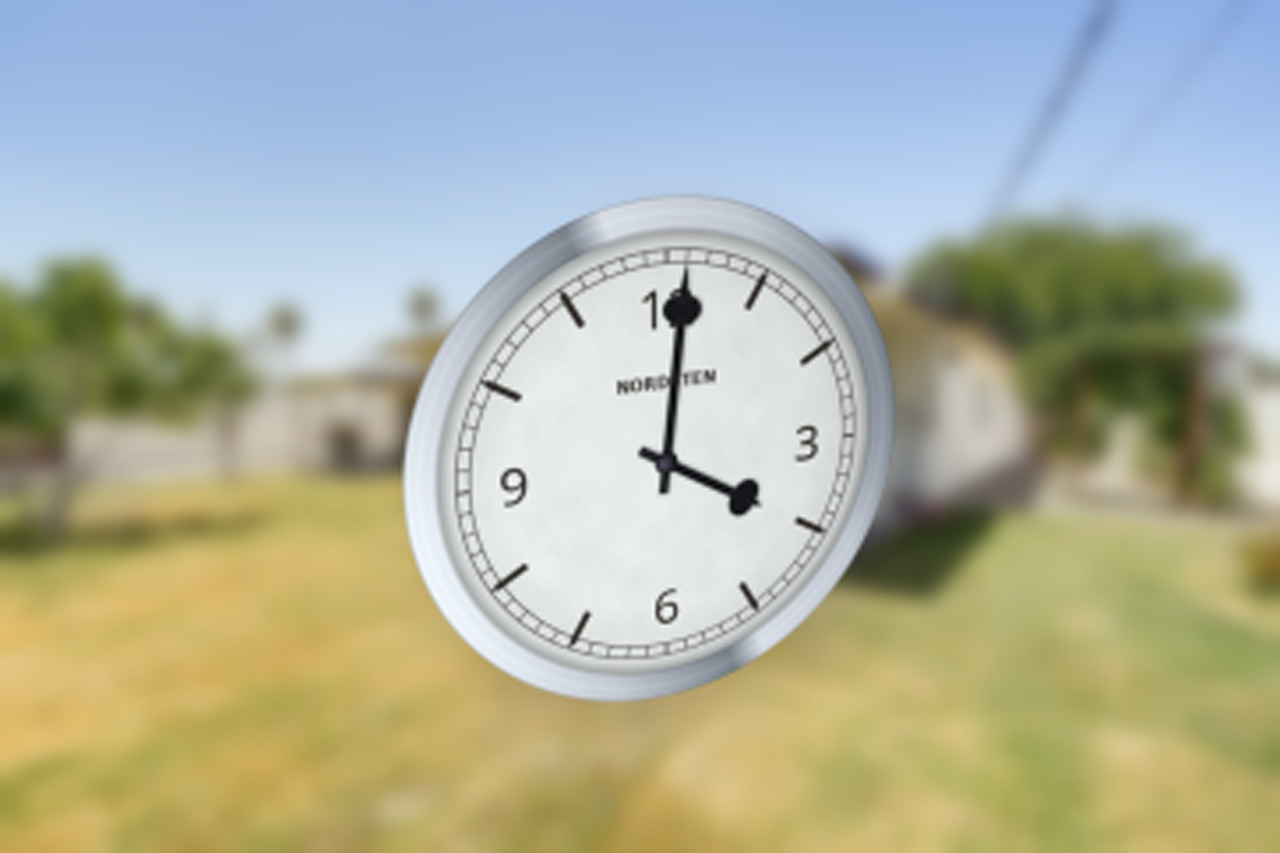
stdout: 4:01
